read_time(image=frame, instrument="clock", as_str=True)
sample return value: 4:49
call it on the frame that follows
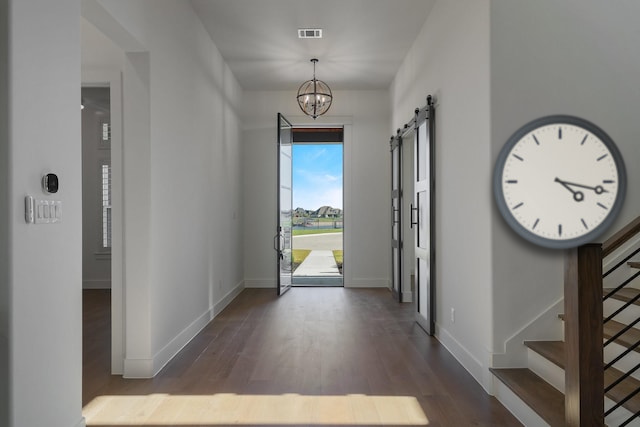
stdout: 4:17
